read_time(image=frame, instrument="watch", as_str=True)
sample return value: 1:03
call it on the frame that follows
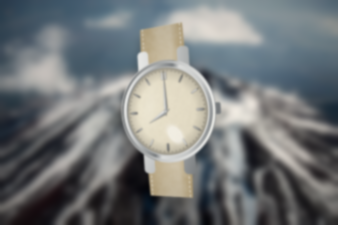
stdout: 8:00
